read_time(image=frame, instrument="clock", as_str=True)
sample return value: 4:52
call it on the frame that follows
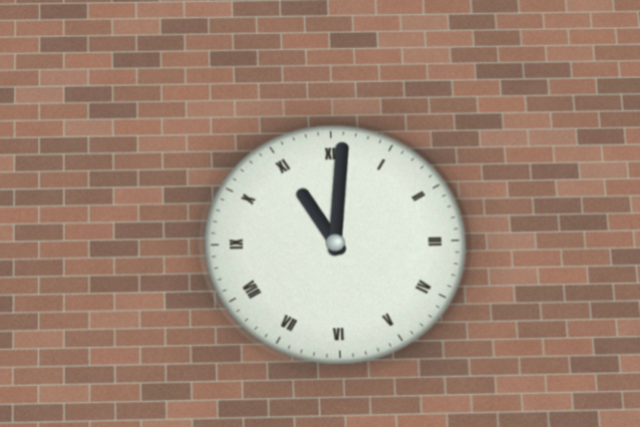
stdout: 11:01
